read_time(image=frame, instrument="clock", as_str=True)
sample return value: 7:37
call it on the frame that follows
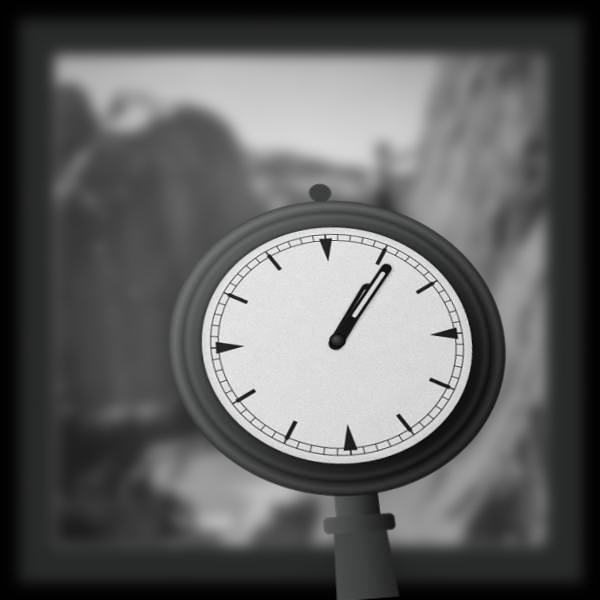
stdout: 1:06
